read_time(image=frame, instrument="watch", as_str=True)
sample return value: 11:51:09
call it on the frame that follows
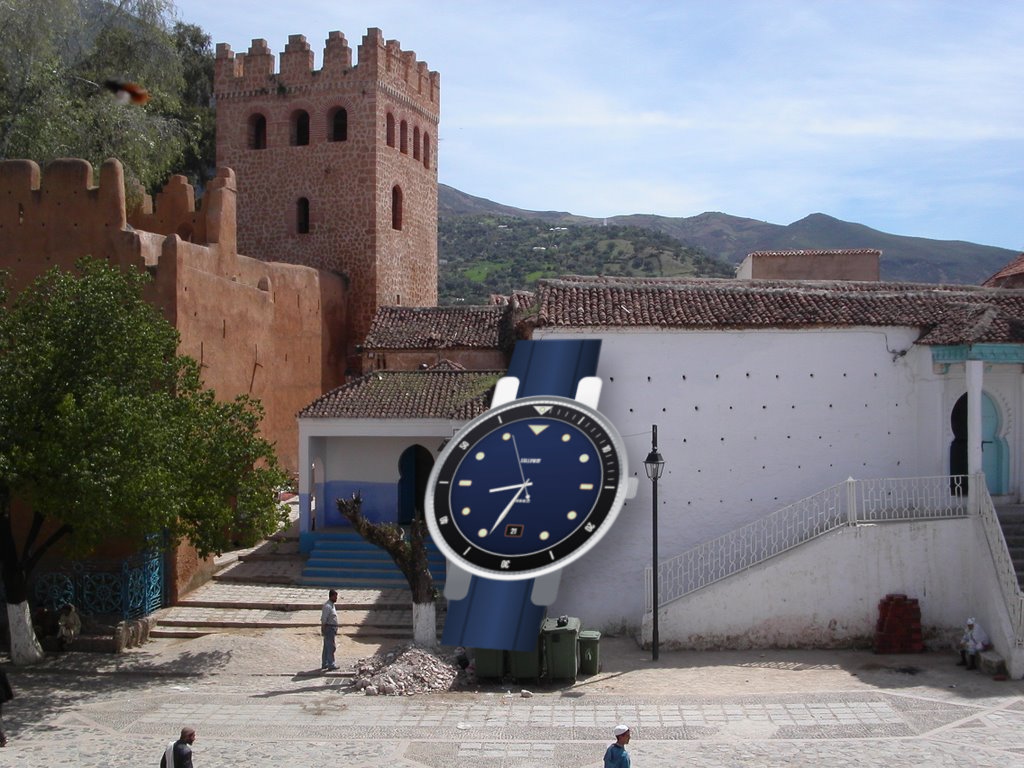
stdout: 8:33:56
